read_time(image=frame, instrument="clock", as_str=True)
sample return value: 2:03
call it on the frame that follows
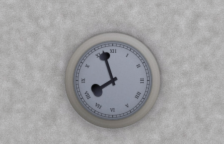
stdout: 7:57
